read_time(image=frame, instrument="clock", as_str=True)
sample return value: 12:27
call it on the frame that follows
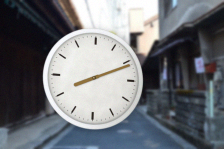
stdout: 8:11
